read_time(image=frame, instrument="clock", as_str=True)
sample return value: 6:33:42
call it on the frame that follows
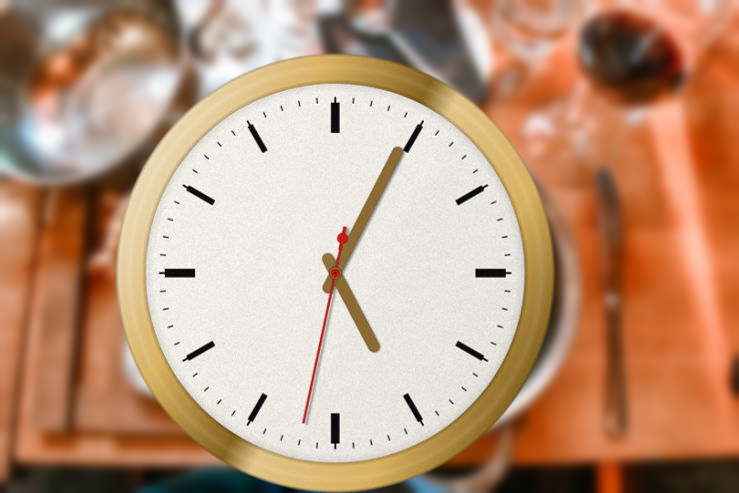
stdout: 5:04:32
